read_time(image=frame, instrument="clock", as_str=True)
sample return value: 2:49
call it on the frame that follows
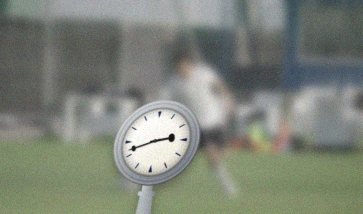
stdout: 2:42
